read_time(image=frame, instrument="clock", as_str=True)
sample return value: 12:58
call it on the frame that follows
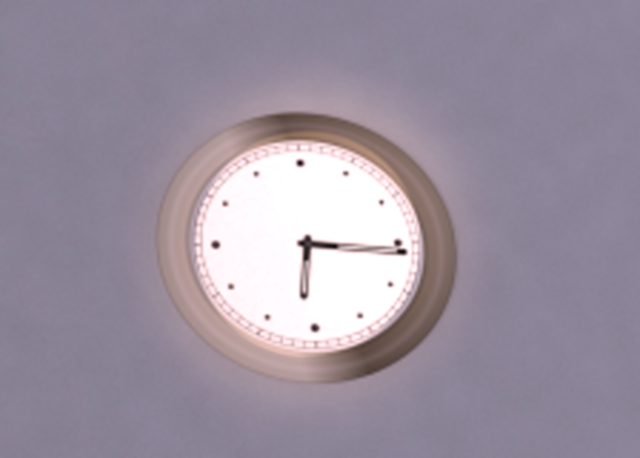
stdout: 6:16
